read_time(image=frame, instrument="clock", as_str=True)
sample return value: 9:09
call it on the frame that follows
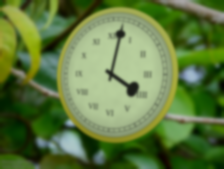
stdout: 4:02
